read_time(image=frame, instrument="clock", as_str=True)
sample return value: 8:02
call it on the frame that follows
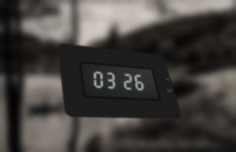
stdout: 3:26
